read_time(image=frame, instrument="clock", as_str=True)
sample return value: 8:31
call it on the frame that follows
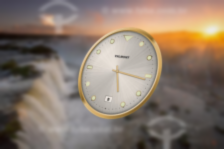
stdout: 5:16
